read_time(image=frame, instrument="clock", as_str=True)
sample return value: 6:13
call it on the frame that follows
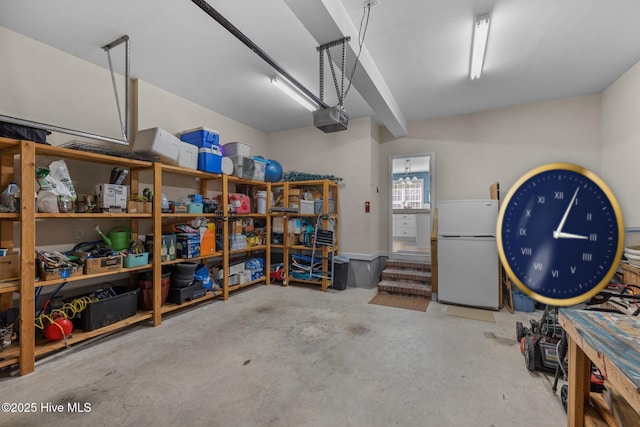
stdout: 3:04
